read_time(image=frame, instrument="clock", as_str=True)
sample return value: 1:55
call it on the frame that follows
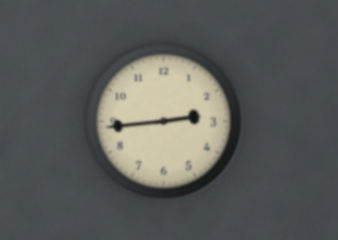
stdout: 2:44
